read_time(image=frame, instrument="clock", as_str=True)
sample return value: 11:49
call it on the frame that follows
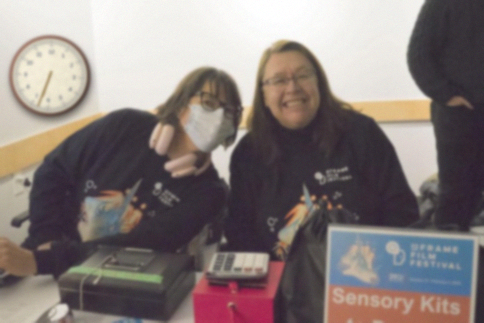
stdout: 6:33
